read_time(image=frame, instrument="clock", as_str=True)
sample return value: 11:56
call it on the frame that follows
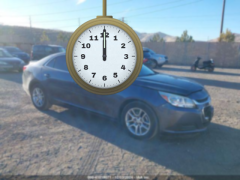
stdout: 12:00
